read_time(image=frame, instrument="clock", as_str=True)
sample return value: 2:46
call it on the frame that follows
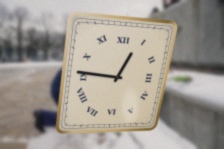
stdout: 12:46
